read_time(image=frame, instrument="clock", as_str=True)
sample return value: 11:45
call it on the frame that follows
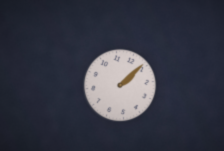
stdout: 1:04
